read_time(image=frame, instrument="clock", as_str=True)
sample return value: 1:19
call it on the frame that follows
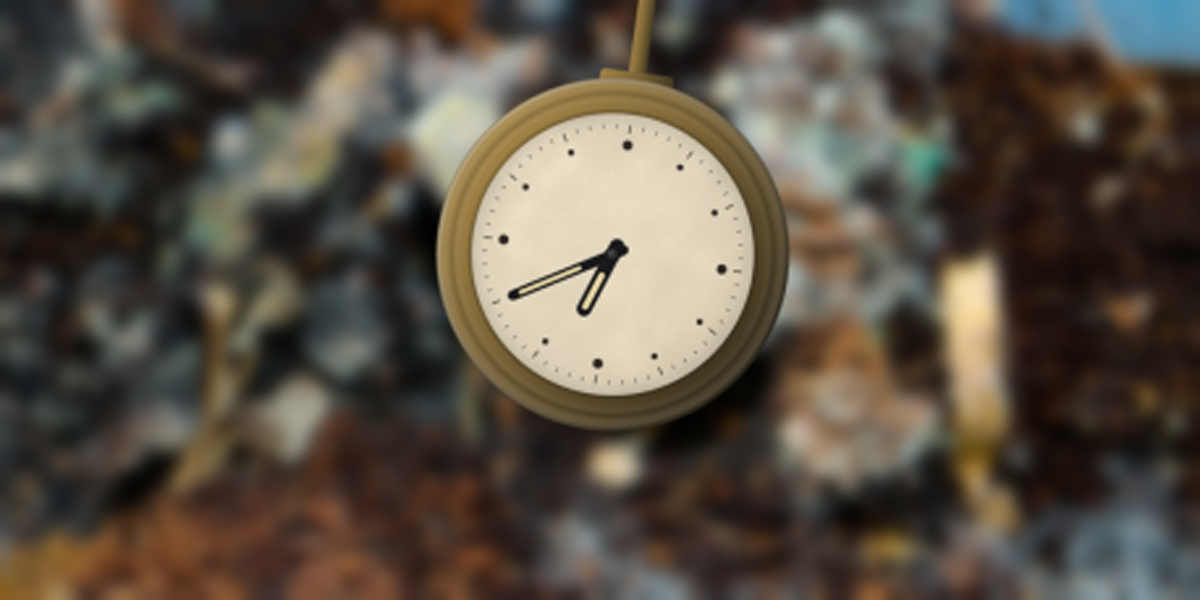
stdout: 6:40
